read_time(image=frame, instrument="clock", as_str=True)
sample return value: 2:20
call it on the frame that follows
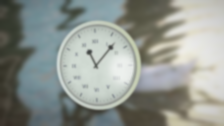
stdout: 11:07
